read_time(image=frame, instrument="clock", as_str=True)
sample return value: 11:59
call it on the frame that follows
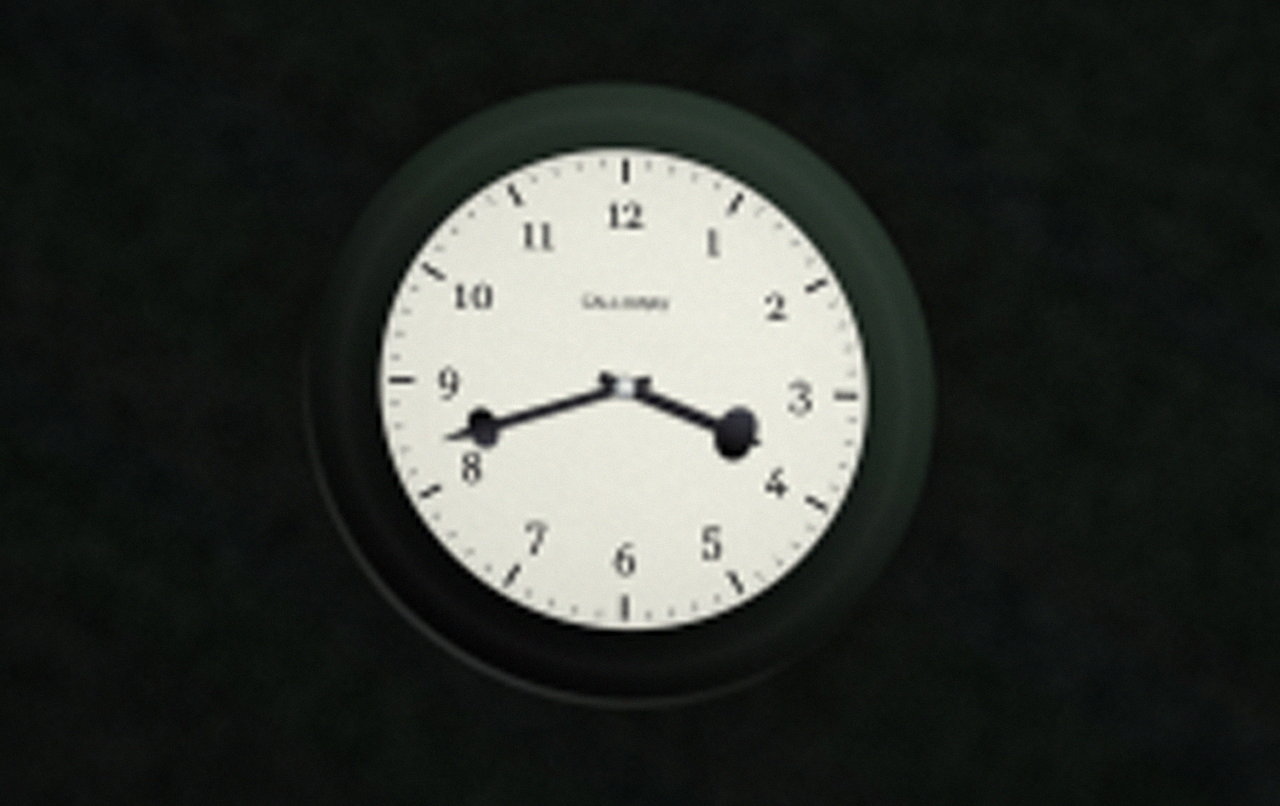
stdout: 3:42
